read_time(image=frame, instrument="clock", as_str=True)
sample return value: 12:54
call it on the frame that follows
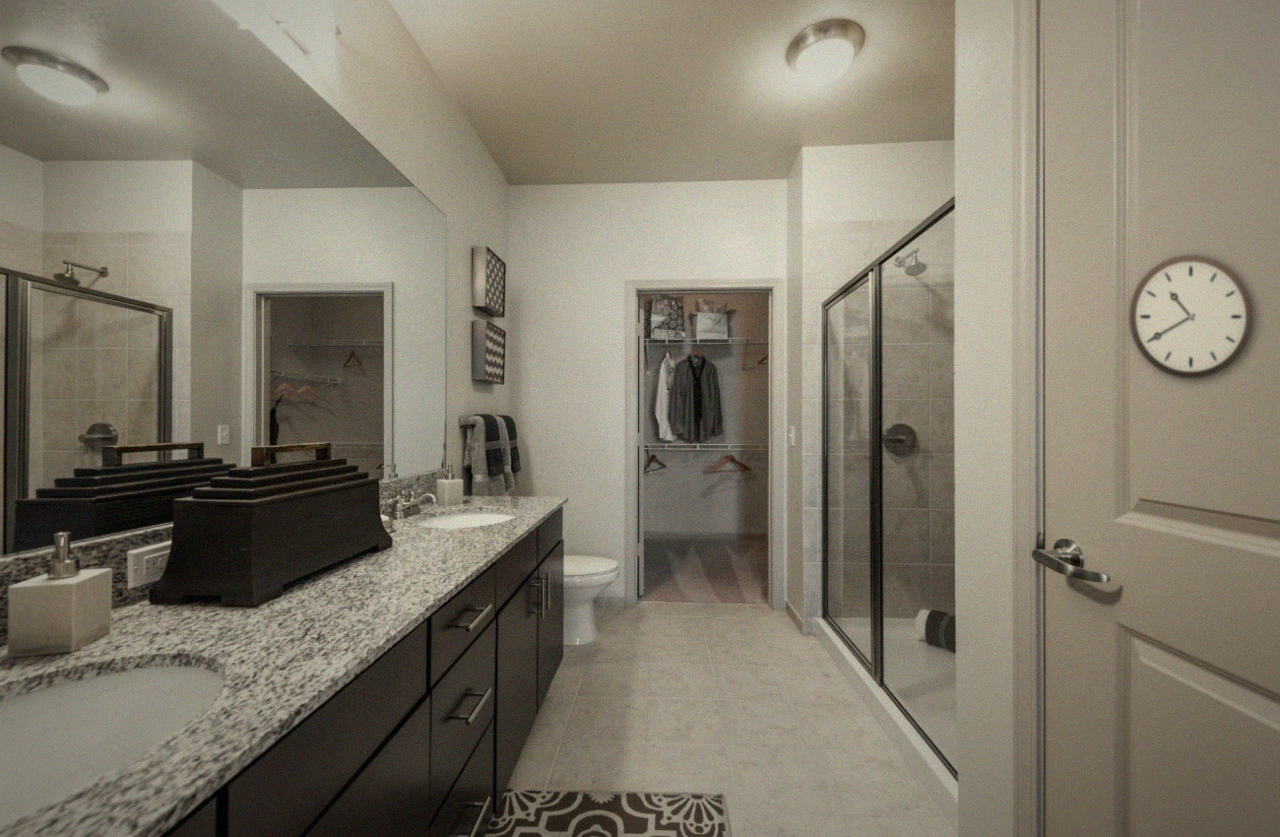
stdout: 10:40
